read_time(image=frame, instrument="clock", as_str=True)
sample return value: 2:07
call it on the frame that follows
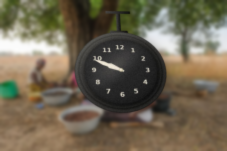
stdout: 9:49
